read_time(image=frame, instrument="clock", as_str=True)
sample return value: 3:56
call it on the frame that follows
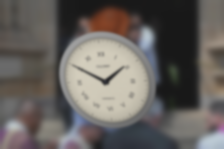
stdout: 1:50
